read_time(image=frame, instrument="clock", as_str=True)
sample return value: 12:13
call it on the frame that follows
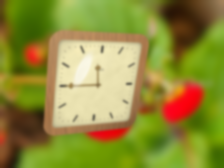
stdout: 11:45
